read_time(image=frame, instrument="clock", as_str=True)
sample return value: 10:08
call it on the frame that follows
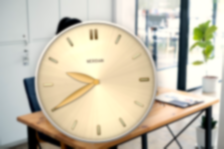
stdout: 9:40
